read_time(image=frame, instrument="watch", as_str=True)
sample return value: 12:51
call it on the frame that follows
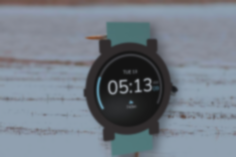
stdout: 5:13
